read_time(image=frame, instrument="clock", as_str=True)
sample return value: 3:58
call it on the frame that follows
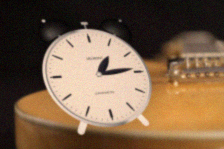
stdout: 1:14
